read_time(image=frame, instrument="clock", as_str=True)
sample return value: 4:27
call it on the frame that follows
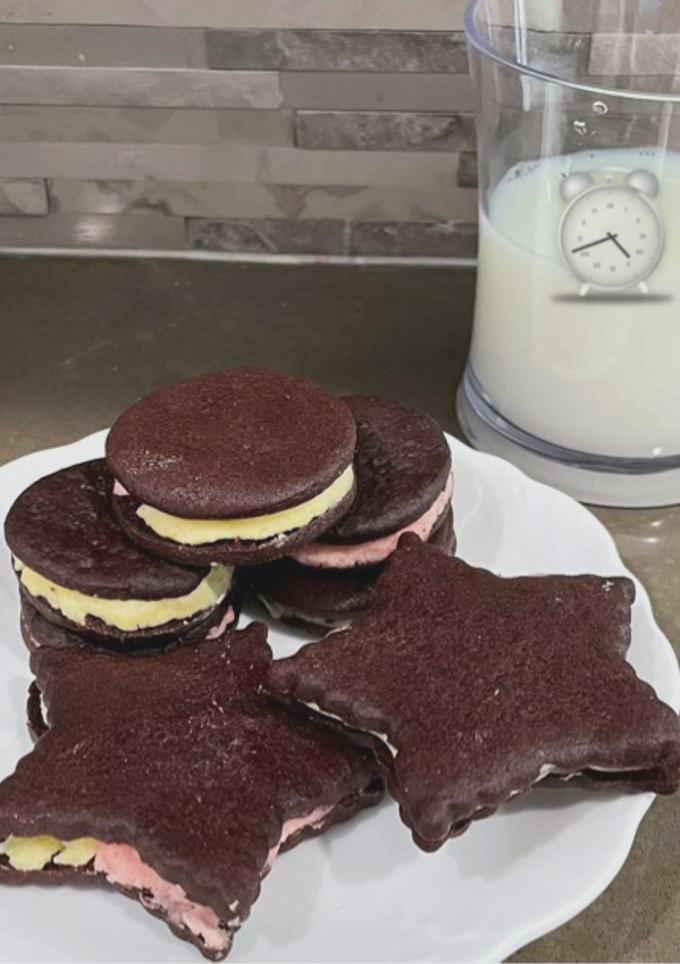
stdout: 4:42
